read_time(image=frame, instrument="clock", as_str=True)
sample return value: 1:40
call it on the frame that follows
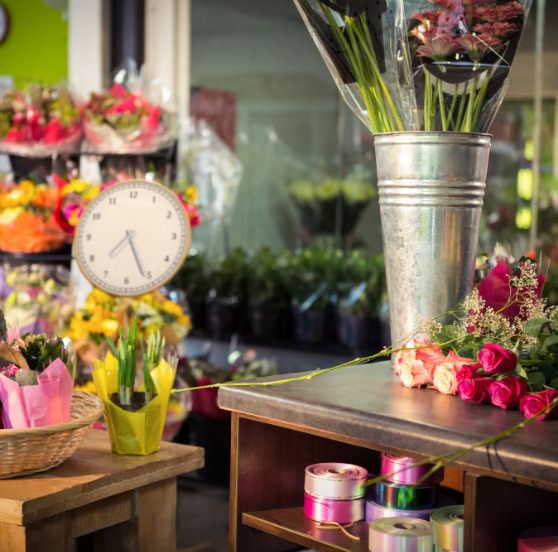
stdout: 7:26
